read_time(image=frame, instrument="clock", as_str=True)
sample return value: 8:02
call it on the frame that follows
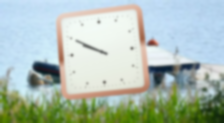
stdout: 9:50
